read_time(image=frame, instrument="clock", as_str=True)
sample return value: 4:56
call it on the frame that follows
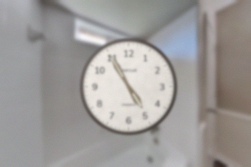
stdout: 4:55
